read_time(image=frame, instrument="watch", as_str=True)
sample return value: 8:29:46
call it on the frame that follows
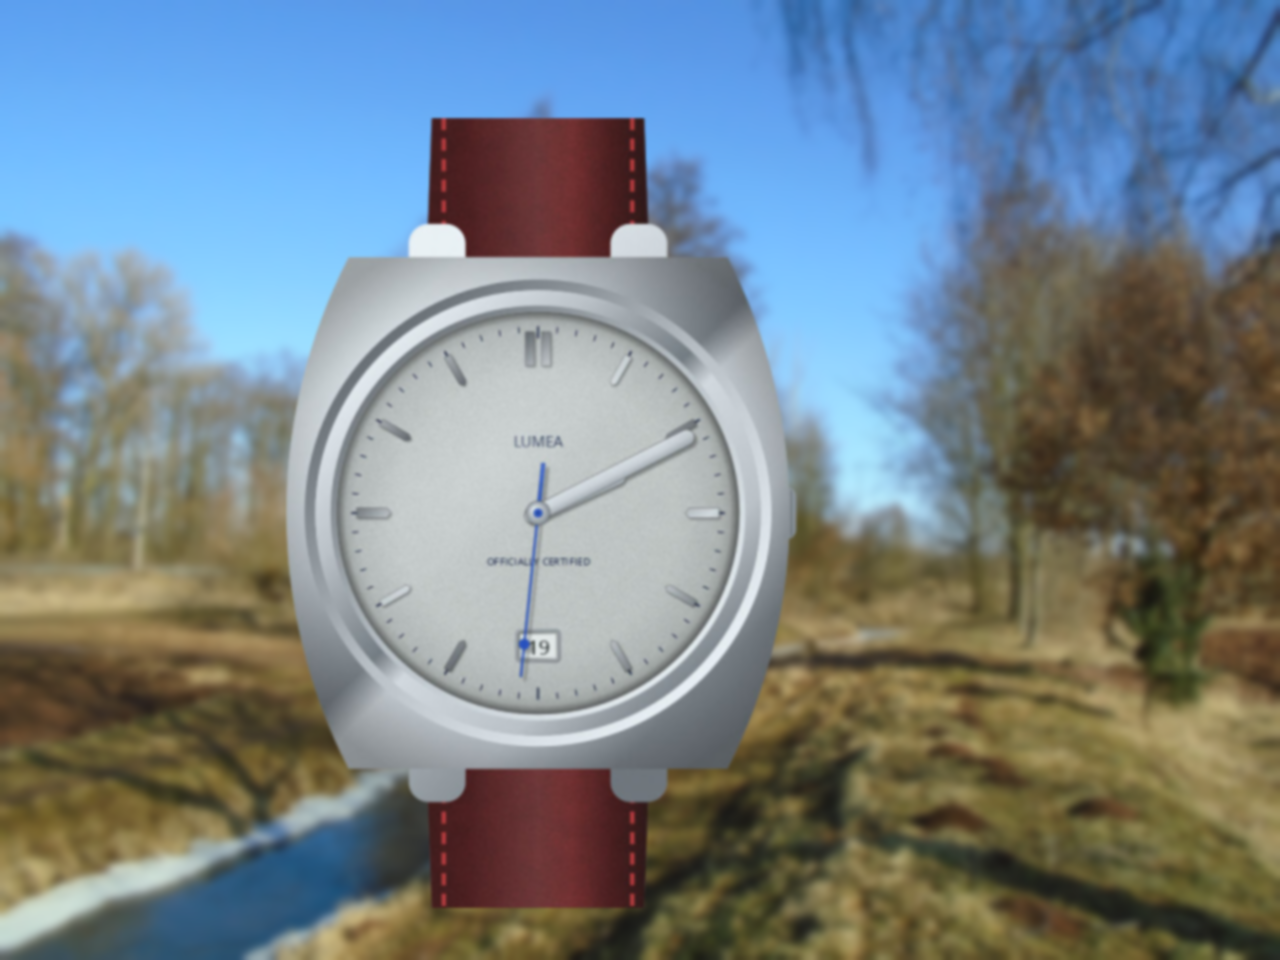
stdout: 2:10:31
